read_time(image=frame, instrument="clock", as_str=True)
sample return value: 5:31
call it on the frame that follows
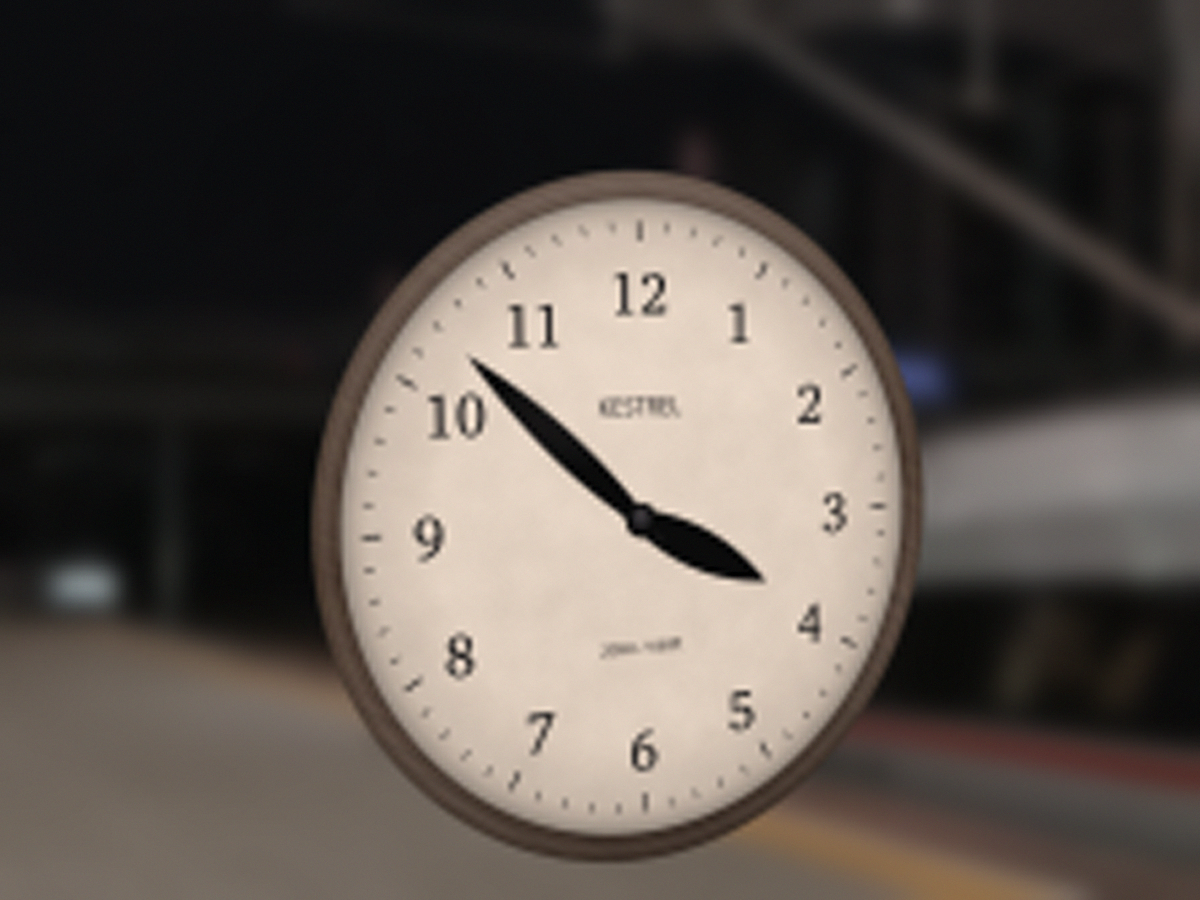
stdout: 3:52
